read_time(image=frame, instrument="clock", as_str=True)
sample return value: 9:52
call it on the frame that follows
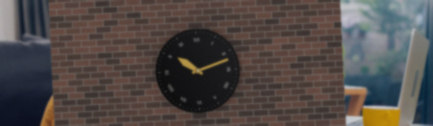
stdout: 10:12
